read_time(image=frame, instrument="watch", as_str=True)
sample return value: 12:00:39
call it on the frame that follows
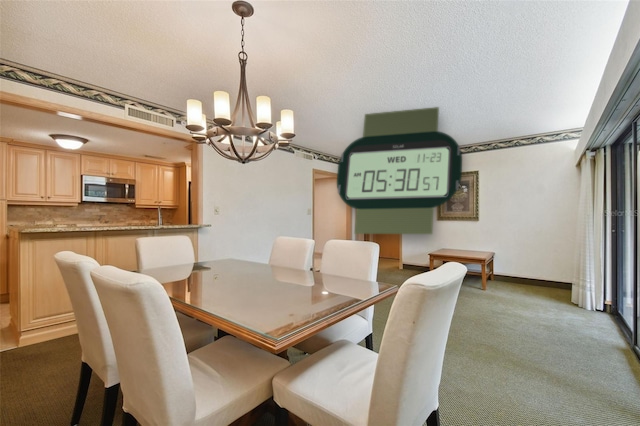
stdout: 5:30:57
